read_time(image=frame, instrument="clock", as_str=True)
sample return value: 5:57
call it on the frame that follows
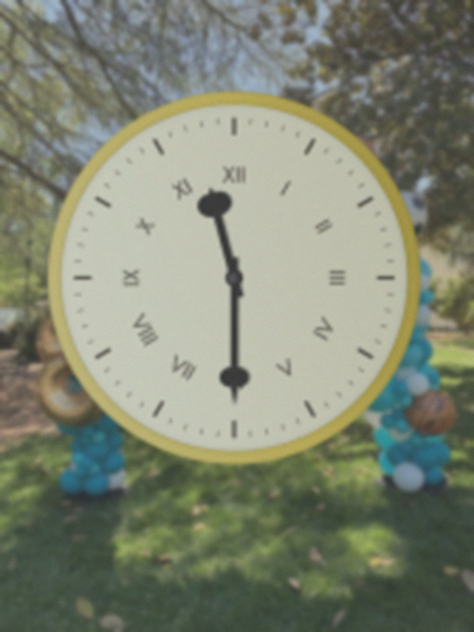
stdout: 11:30
